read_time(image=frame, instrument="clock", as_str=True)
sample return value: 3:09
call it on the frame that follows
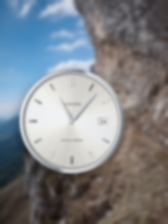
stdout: 11:07
